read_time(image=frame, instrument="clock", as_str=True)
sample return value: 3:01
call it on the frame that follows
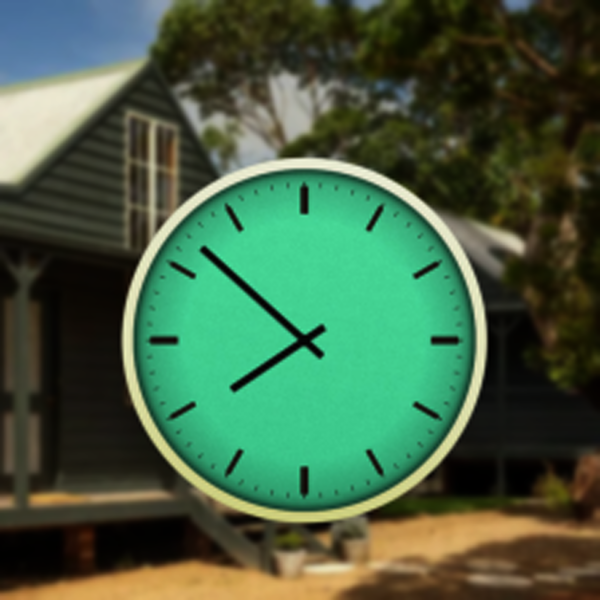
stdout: 7:52
